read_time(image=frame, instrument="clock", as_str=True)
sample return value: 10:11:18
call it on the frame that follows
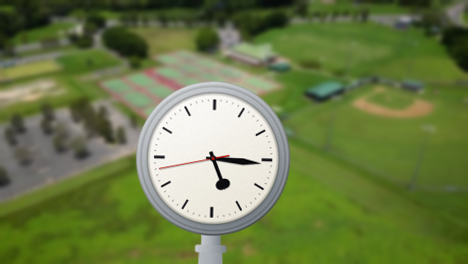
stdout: 5:15:43
